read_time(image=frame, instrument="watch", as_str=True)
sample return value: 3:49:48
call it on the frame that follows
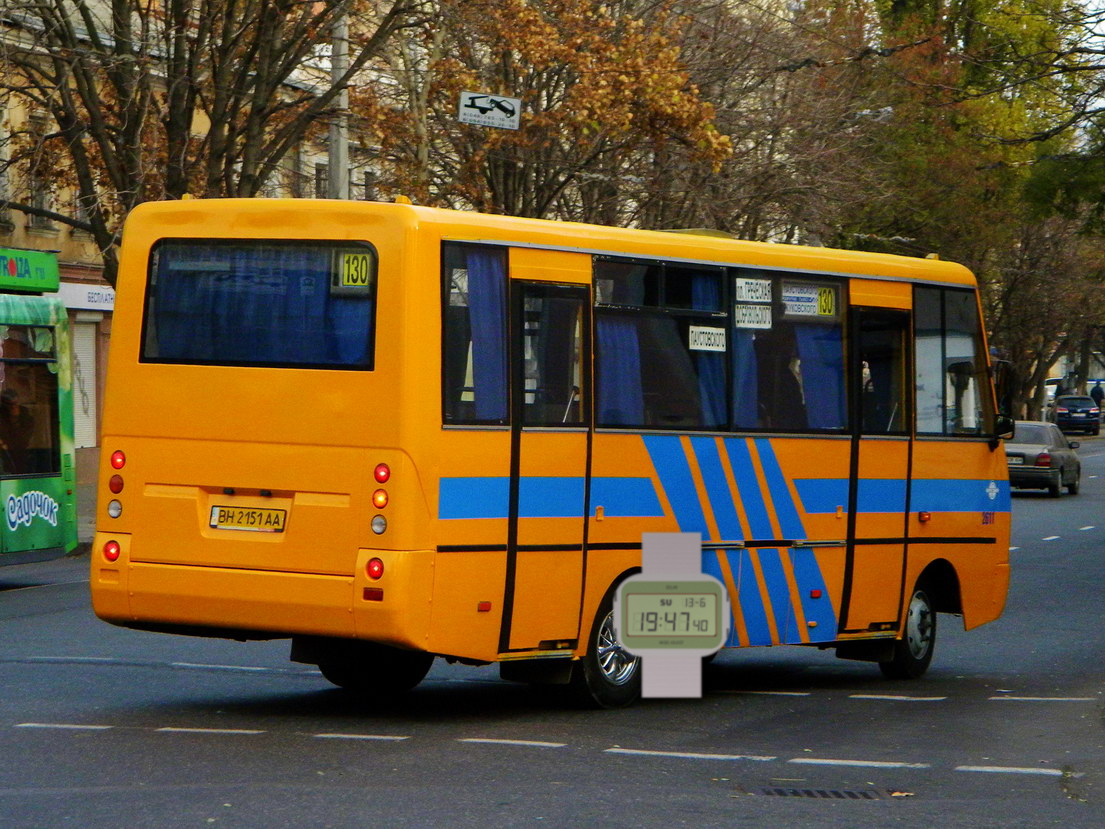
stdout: 19:47:40
